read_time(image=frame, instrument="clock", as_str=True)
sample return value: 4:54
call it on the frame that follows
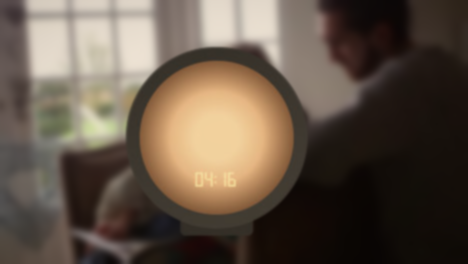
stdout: 4:16
